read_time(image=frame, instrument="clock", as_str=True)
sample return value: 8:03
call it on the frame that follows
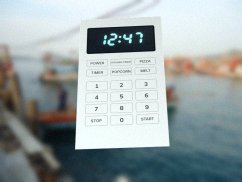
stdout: 12:47
